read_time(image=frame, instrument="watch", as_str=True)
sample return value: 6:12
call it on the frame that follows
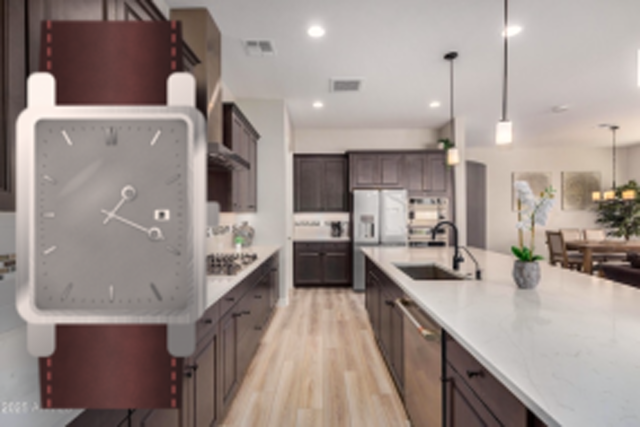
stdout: 1:19
